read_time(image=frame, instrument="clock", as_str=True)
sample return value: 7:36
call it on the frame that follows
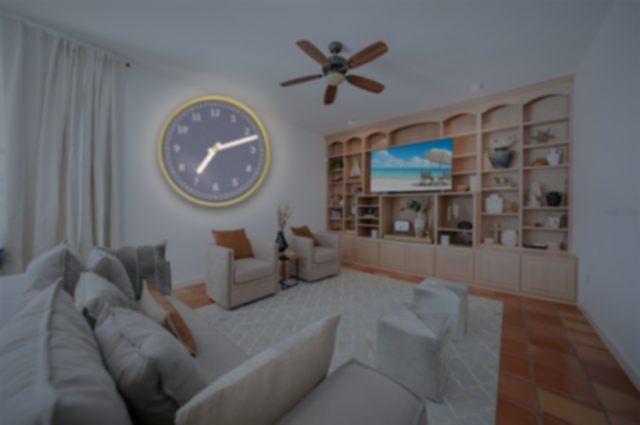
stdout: 7:12
